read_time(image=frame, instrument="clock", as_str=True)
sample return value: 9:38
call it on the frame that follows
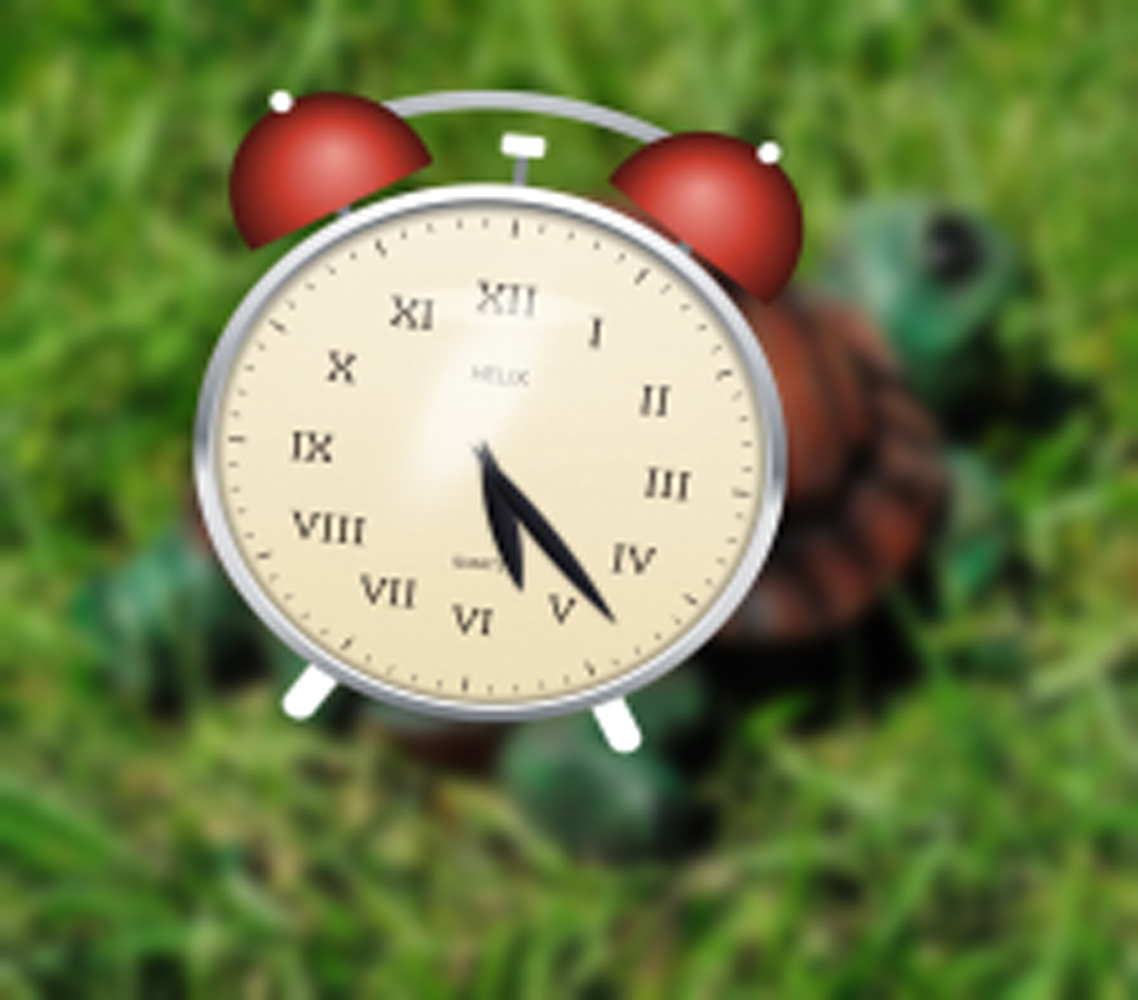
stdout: 5:23
